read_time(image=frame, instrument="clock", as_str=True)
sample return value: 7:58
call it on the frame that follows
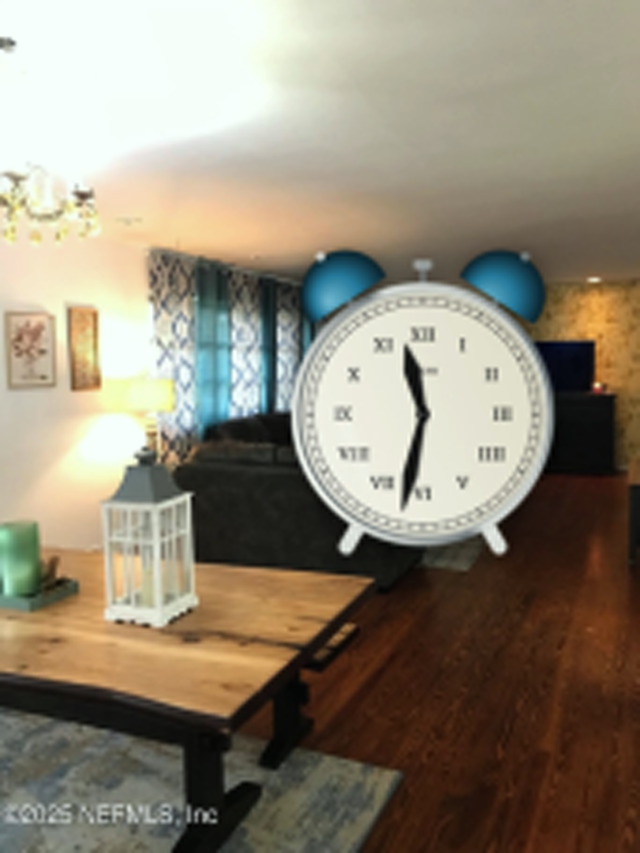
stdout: 11:32
